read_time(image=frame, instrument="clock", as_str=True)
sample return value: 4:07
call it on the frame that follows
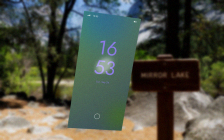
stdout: 16:53
